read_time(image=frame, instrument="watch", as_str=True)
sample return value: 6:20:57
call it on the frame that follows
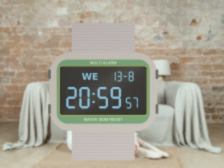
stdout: 20:59:57
